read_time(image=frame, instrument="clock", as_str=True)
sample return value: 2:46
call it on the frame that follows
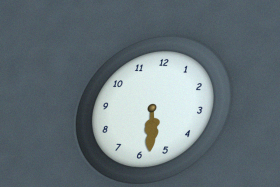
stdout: 5:28
